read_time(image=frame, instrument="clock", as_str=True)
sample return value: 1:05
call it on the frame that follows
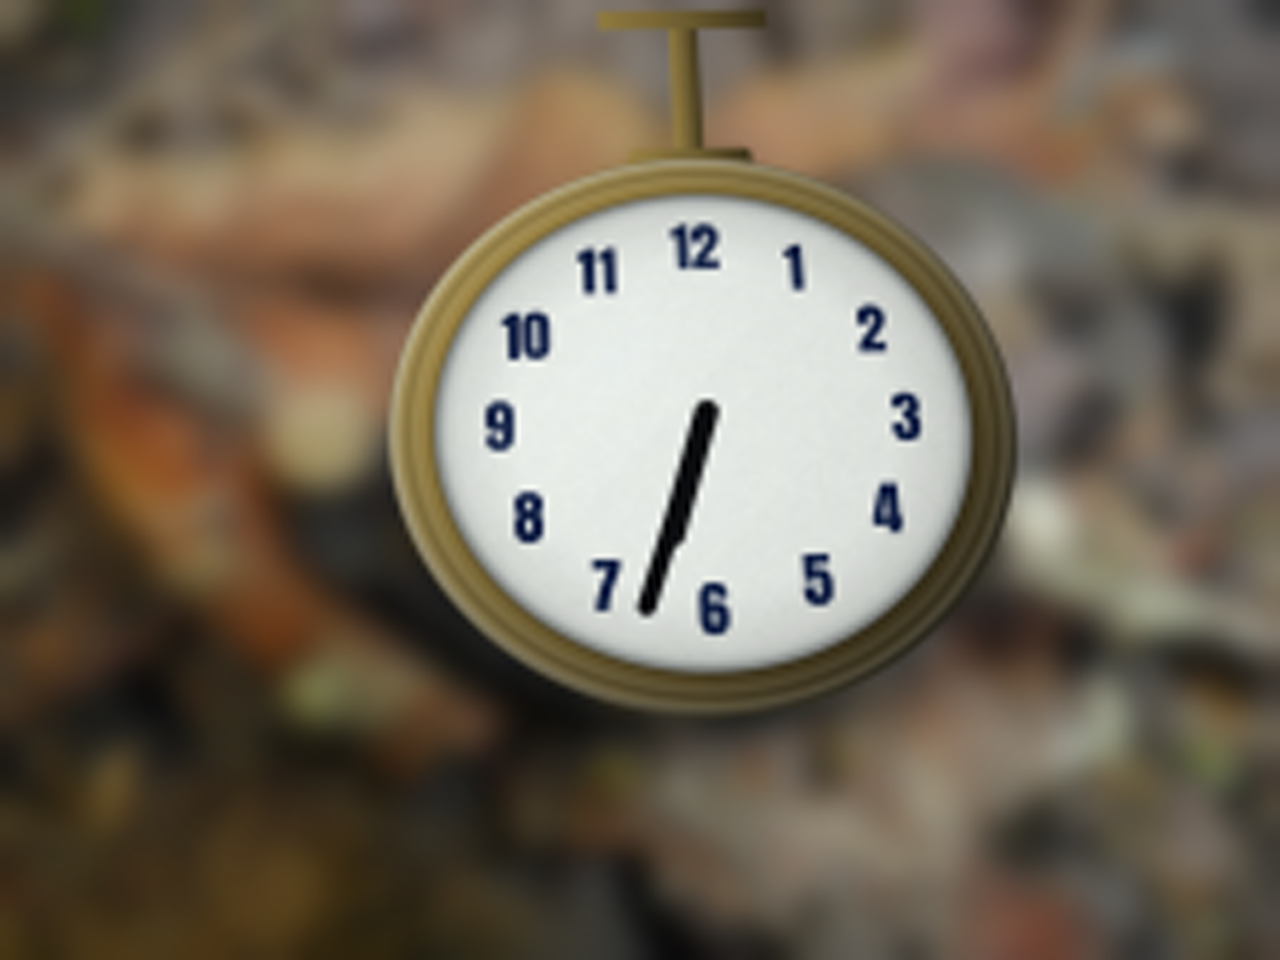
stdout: 6:33
